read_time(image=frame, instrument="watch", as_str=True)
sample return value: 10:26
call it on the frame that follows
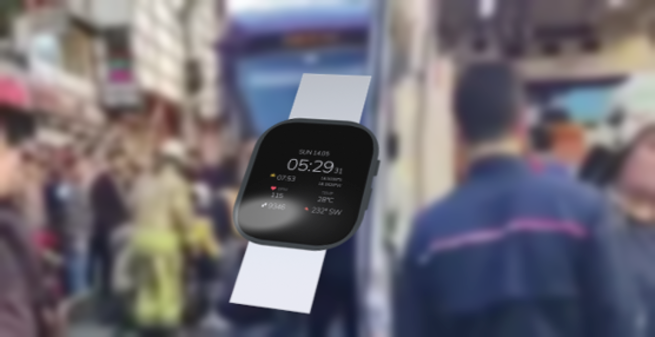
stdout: 5:29
